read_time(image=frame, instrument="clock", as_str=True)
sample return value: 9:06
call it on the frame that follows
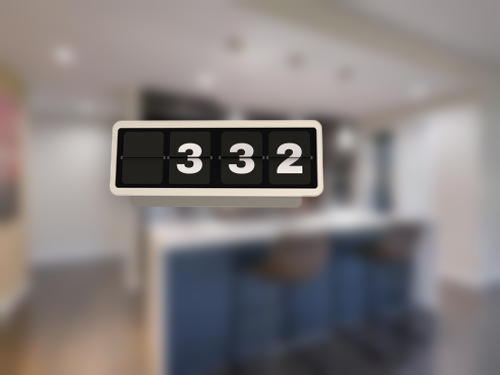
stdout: 3:32
